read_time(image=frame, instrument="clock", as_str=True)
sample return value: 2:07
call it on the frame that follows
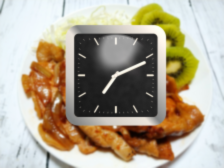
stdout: 7:11
